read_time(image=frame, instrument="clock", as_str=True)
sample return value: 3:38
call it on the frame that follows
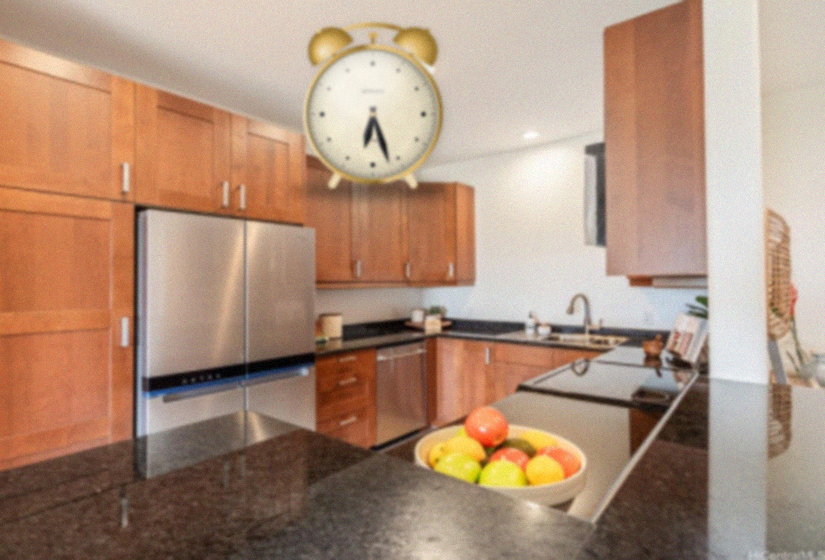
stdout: 6:27
